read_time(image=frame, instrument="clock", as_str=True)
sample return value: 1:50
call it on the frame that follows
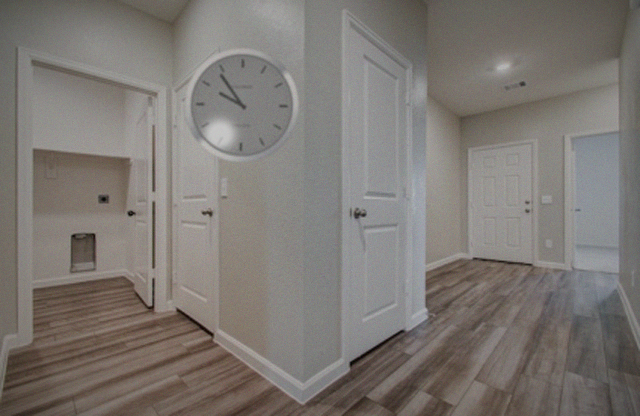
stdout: 9:54
